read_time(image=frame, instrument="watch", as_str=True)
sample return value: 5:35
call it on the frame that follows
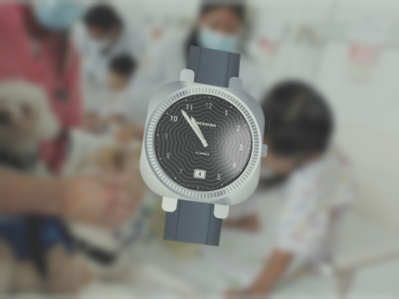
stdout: 10:53
